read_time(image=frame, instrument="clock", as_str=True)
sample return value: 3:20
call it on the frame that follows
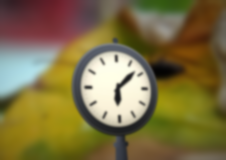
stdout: 6:08
